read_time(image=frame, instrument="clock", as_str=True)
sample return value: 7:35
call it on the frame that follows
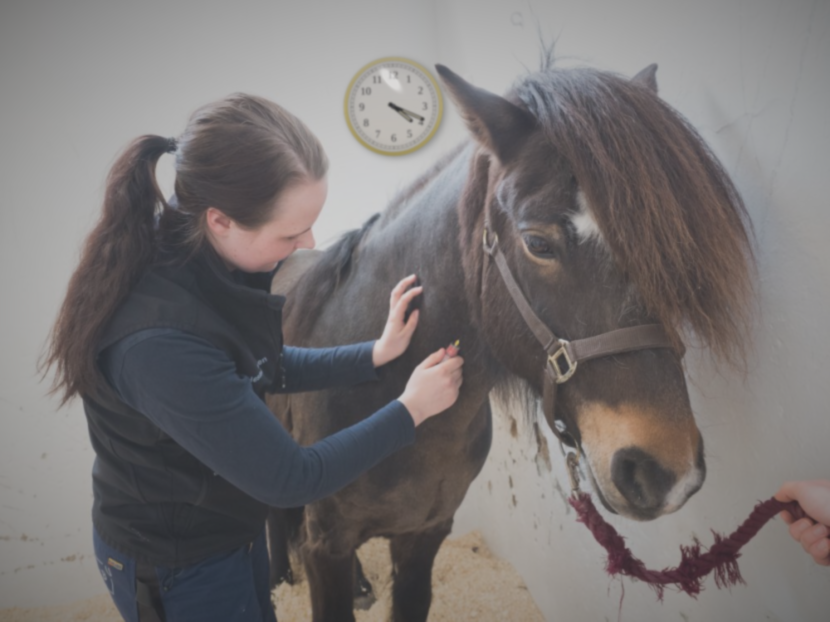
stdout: 4:19
